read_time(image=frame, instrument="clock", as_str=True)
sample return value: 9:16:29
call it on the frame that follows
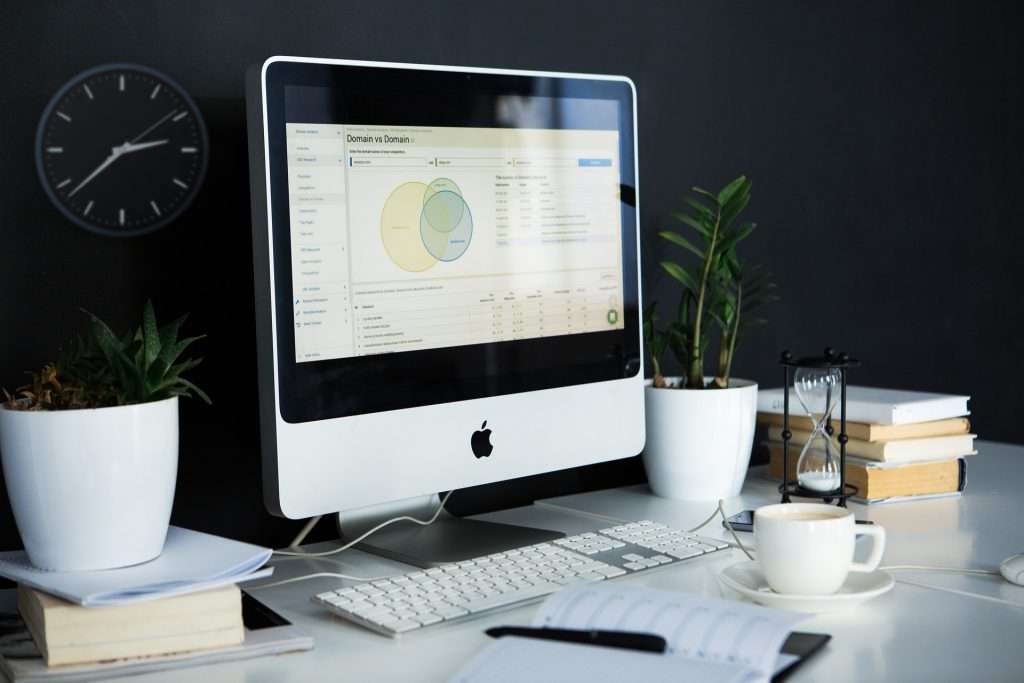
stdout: 2:38:09
